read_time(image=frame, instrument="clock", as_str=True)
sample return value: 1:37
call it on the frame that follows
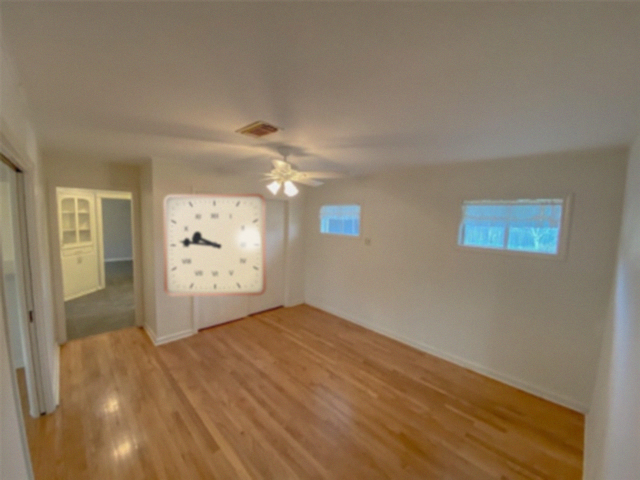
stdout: 9:46
